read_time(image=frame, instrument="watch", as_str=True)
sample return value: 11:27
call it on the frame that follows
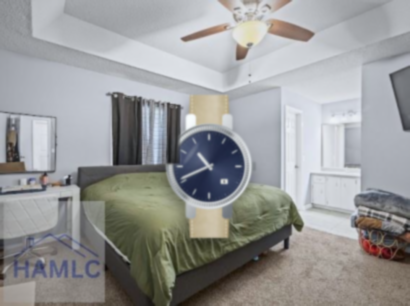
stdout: 10:41
